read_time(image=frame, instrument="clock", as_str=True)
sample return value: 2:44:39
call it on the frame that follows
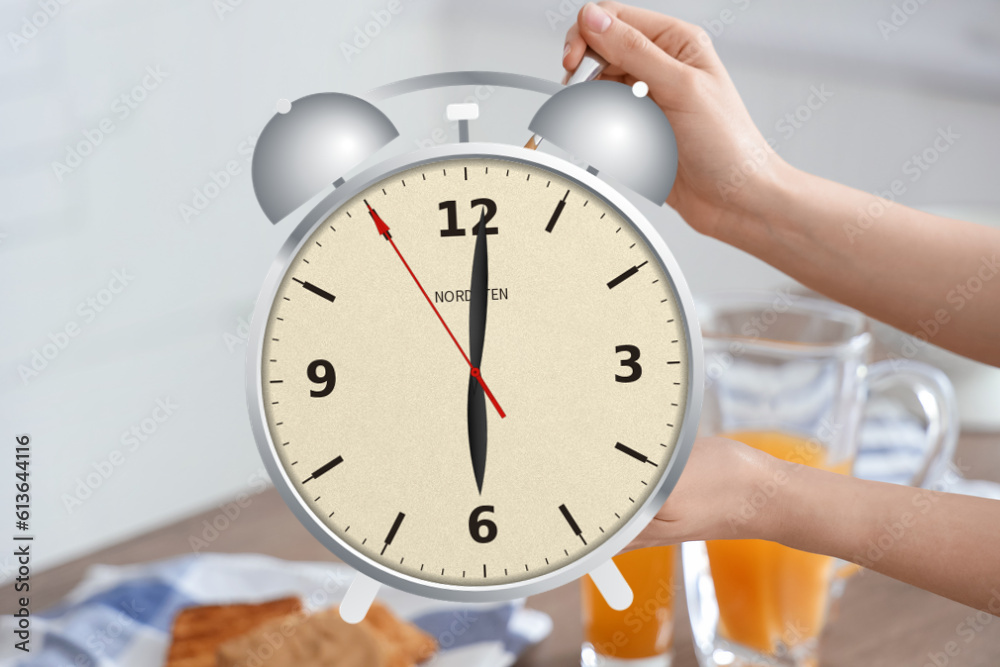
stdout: 6:00:55
